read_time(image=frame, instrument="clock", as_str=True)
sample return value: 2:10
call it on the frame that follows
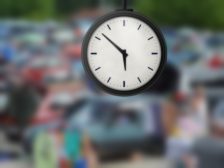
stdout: 5:52
